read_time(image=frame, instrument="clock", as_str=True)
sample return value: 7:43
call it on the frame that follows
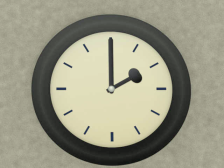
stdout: 2:00
